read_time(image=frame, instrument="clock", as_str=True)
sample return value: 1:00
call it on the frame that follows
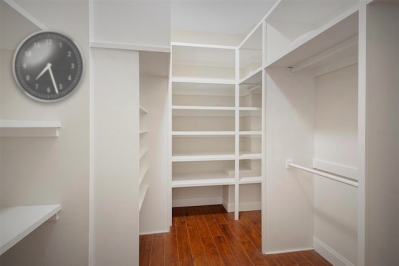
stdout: 7:27
